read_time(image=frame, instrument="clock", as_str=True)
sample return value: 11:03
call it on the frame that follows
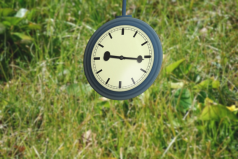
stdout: 9:16
